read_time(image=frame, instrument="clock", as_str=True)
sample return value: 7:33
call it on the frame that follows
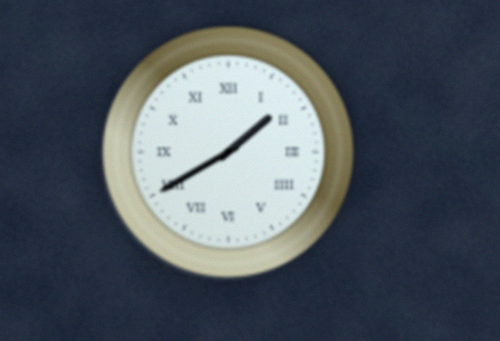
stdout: 1:40
